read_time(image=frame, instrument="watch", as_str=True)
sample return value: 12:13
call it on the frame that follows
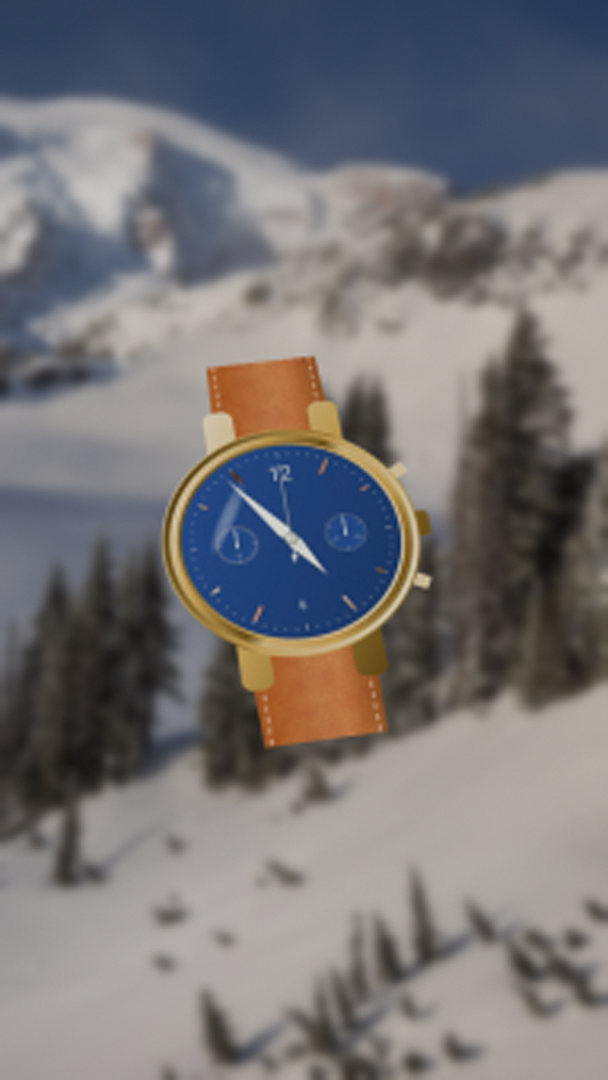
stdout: 4:54
